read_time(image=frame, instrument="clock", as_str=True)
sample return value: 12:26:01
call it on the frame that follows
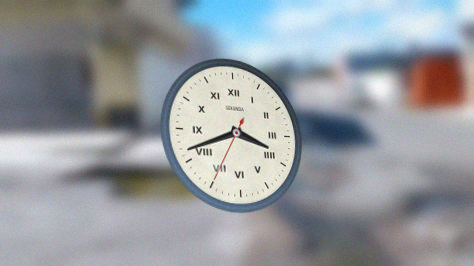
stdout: 3:41:35
